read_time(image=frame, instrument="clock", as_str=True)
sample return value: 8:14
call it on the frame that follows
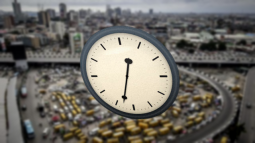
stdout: 12:33
